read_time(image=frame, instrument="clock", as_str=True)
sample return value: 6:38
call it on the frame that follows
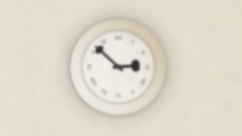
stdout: 2:52
